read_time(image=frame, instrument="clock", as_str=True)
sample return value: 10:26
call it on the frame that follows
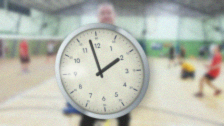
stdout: 1:58
